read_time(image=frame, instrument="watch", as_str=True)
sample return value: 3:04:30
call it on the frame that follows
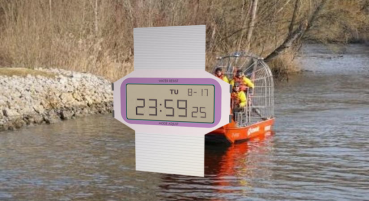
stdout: 23:59:25
